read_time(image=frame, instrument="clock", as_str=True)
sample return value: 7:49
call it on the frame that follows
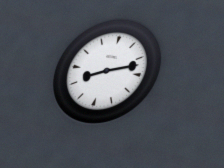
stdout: 8:12
